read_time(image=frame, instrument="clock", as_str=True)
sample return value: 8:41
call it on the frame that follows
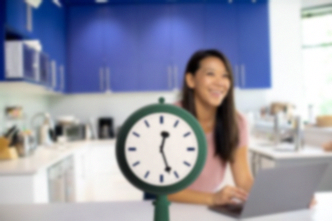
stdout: 12:27
